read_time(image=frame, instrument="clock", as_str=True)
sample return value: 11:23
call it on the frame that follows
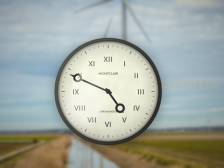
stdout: 4:49
